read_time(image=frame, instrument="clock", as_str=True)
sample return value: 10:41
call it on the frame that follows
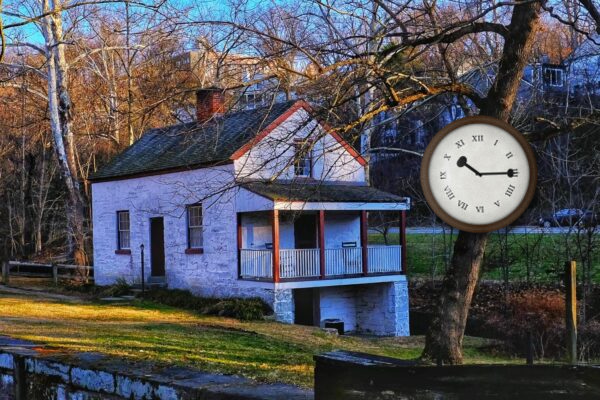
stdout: 10:15
